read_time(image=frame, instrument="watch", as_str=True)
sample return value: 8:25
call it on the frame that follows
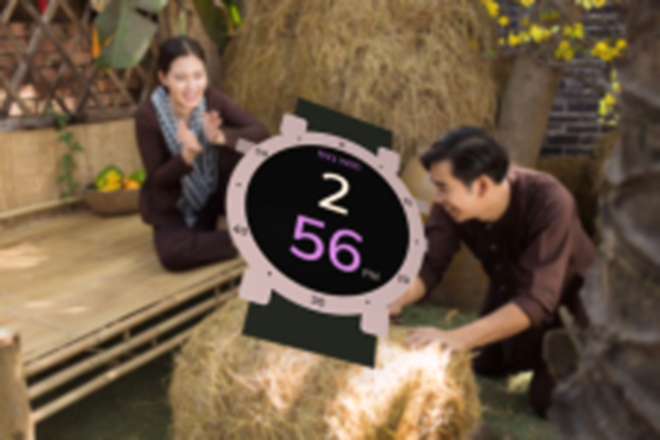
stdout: 2:56
